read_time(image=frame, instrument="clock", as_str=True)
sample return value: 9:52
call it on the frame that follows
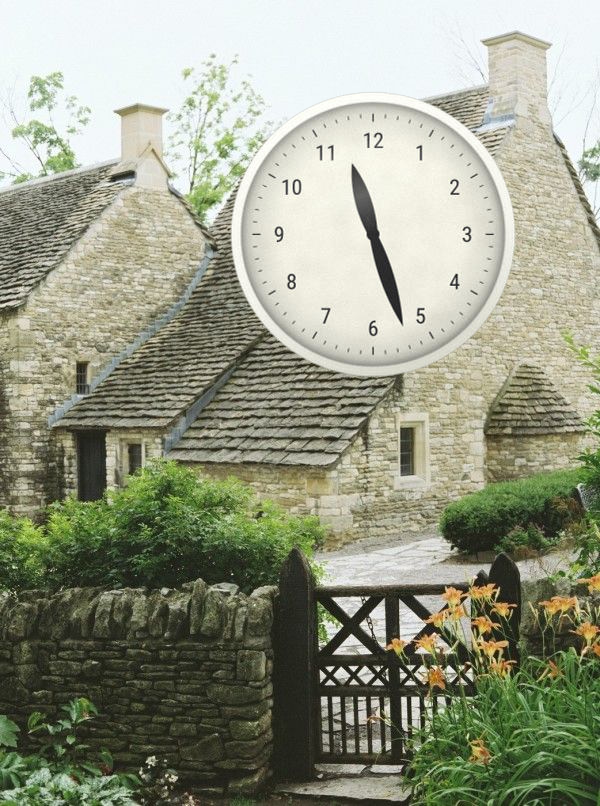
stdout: 11:27
